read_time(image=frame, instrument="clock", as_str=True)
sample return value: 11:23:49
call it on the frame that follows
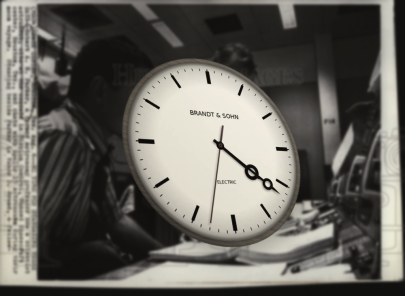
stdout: 4:21:33
